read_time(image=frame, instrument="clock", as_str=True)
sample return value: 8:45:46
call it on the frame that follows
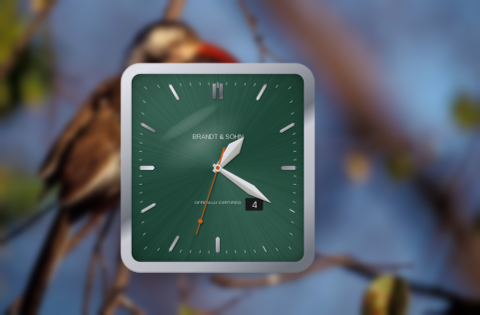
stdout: 1:20:33
